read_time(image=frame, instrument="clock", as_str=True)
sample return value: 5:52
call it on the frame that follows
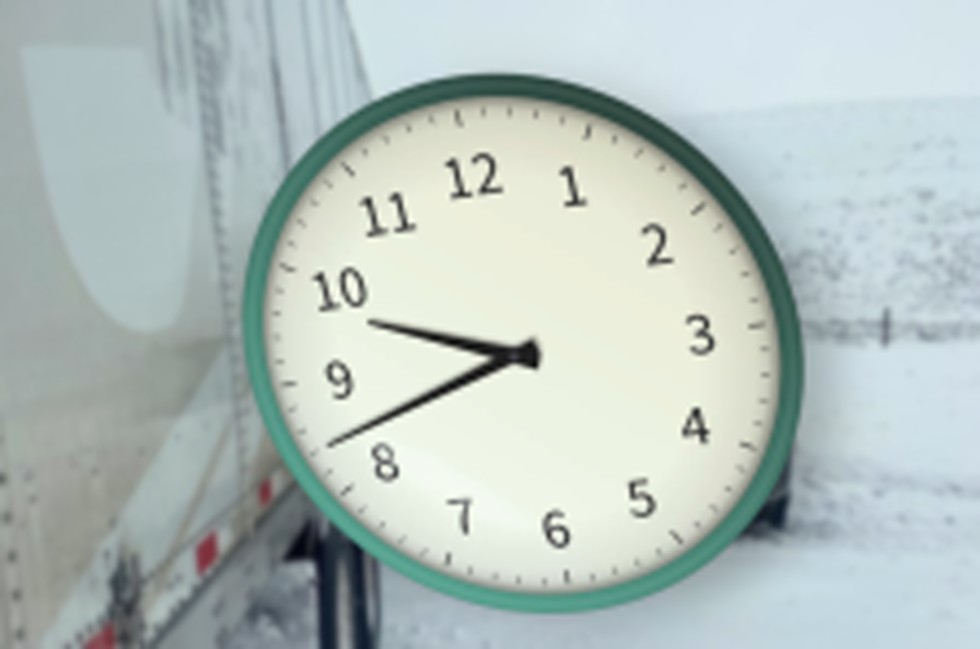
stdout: 9:42
